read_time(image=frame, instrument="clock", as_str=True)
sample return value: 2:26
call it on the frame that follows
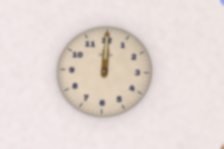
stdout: 12:00
